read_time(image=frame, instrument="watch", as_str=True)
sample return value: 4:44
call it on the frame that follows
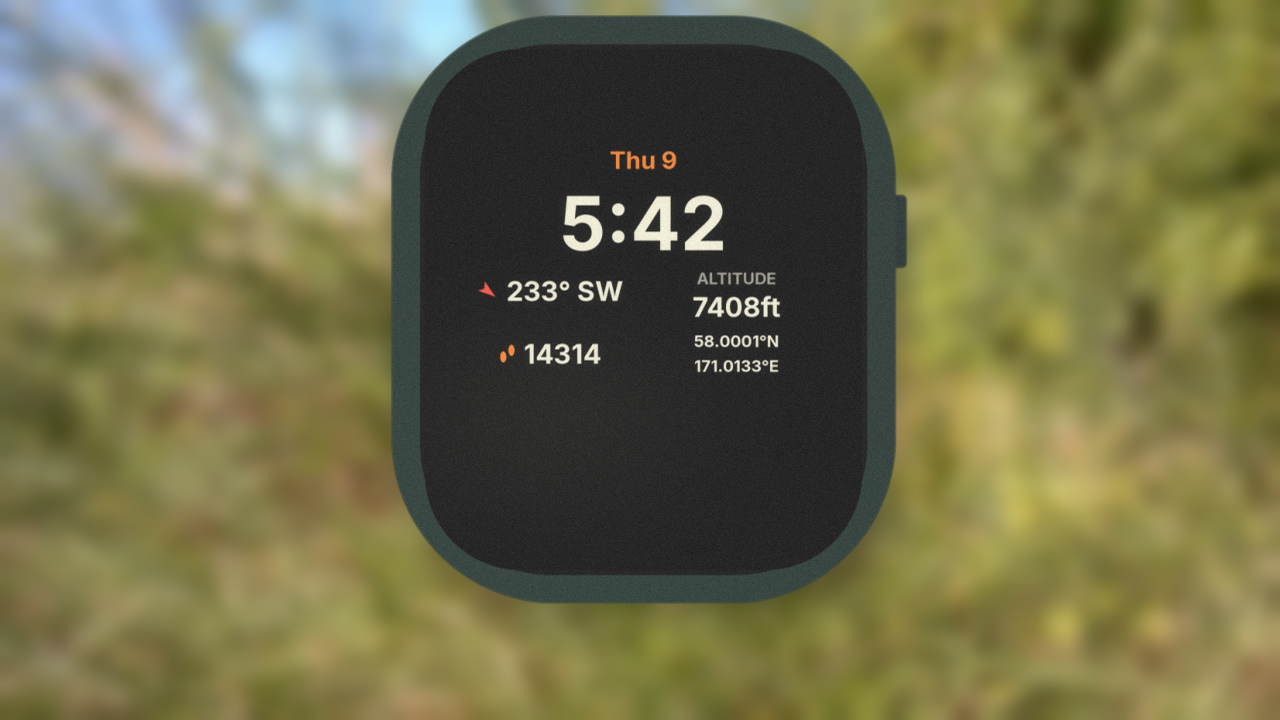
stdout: 5:42
